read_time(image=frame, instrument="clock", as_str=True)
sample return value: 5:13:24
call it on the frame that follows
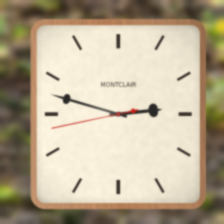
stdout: 2:47:43
